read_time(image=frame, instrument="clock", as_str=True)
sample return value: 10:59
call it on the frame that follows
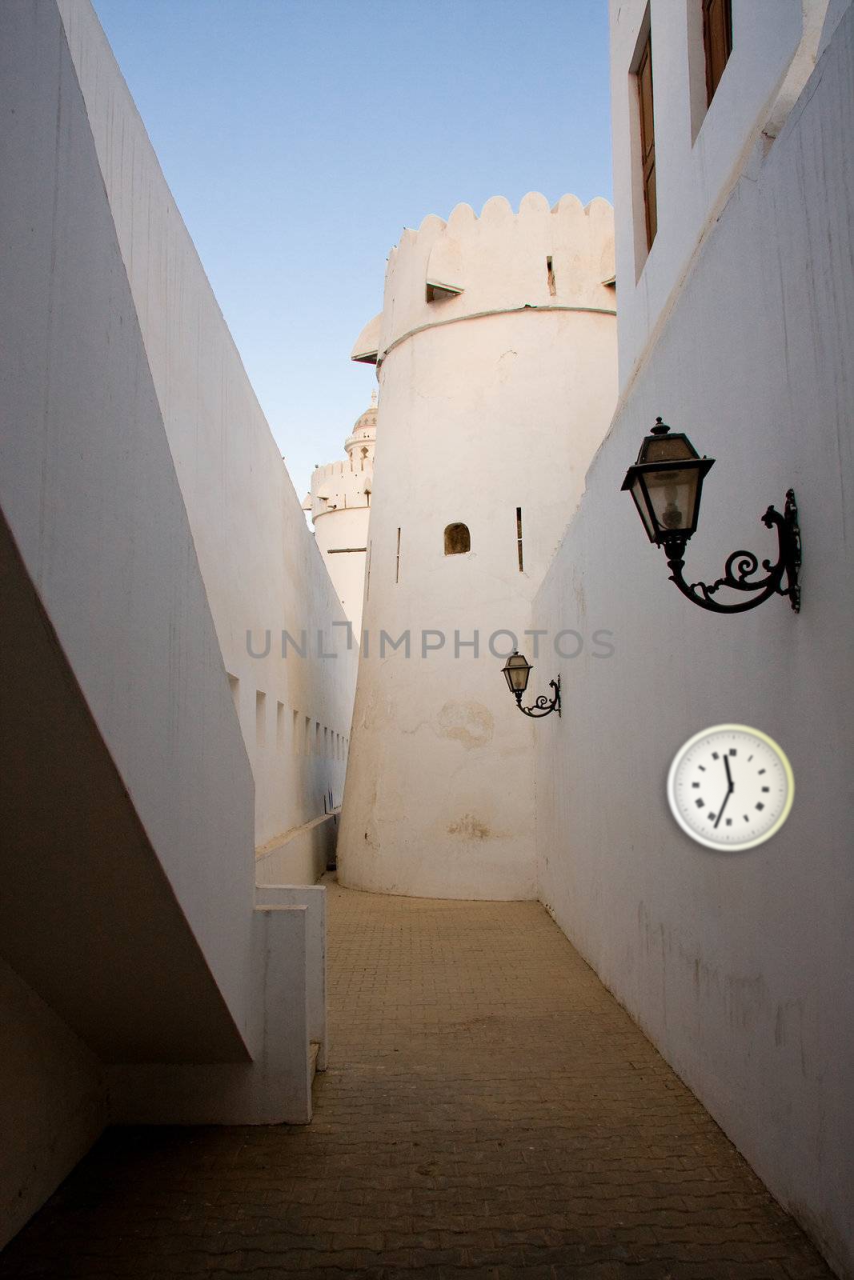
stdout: 11:33
